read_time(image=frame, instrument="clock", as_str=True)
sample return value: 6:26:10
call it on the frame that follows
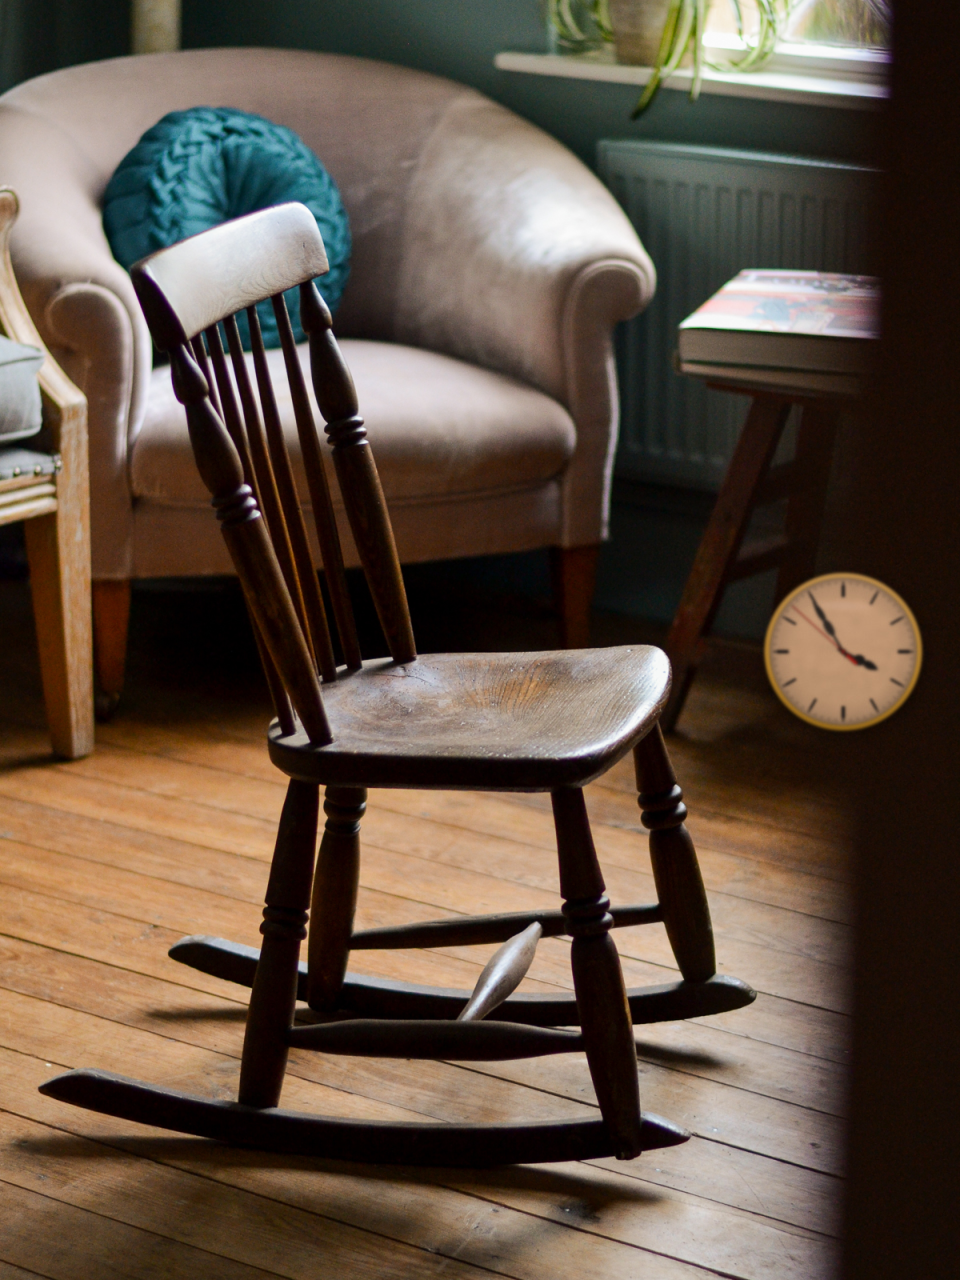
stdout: 3:54:52
